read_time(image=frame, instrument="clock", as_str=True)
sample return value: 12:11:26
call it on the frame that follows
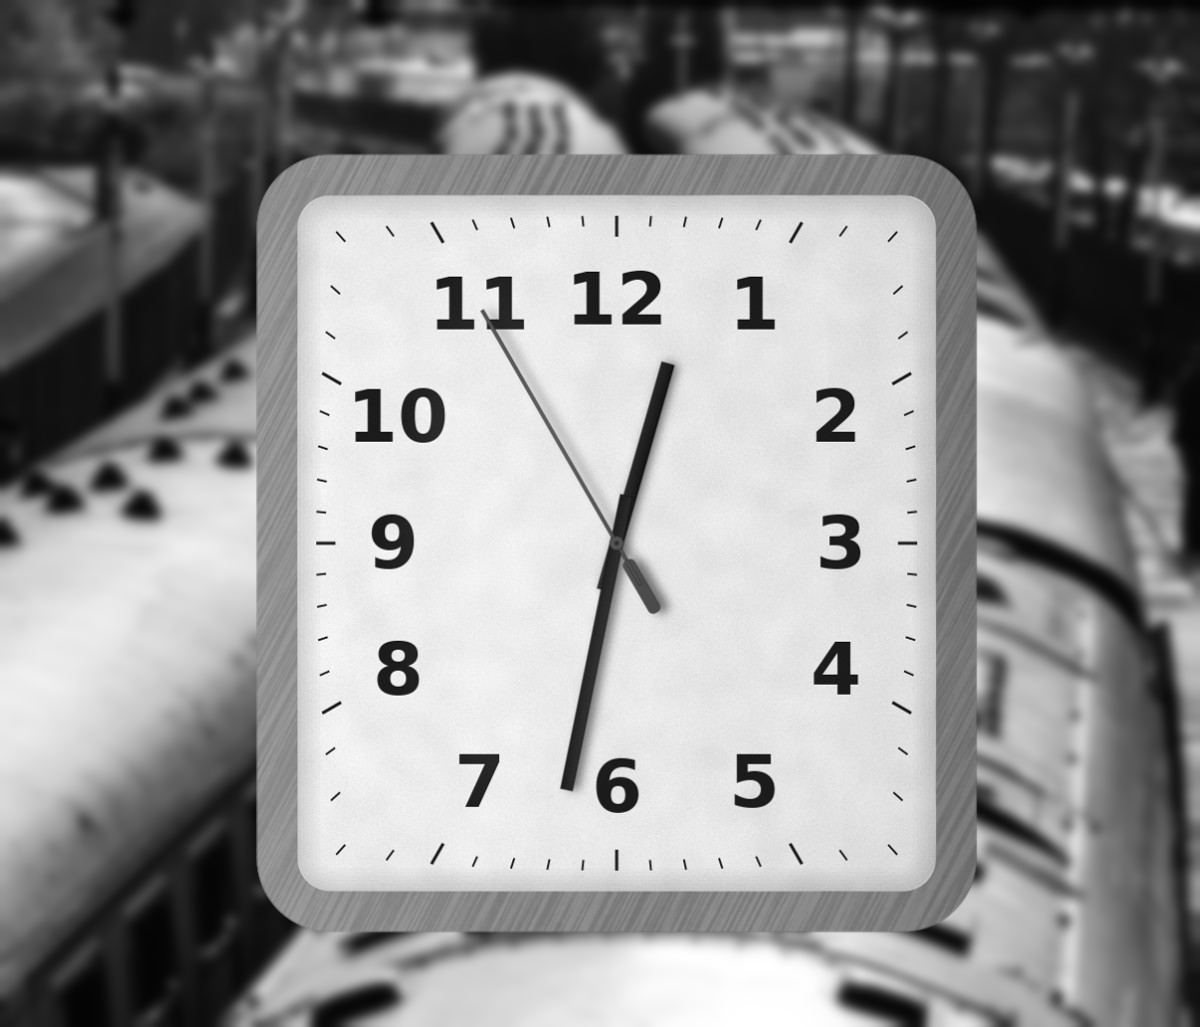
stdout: 12:31:55
